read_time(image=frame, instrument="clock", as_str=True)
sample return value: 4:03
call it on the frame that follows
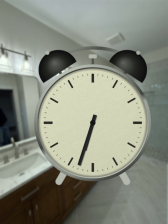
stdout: 6:33
